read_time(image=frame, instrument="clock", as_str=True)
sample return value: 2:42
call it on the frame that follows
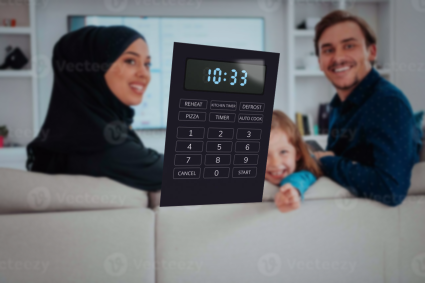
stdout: 10:33
